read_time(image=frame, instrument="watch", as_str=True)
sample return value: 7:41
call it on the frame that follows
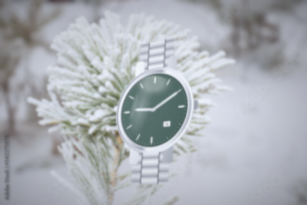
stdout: 9:10
